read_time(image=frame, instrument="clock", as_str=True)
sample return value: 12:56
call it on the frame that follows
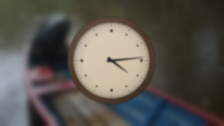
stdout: 4:14
